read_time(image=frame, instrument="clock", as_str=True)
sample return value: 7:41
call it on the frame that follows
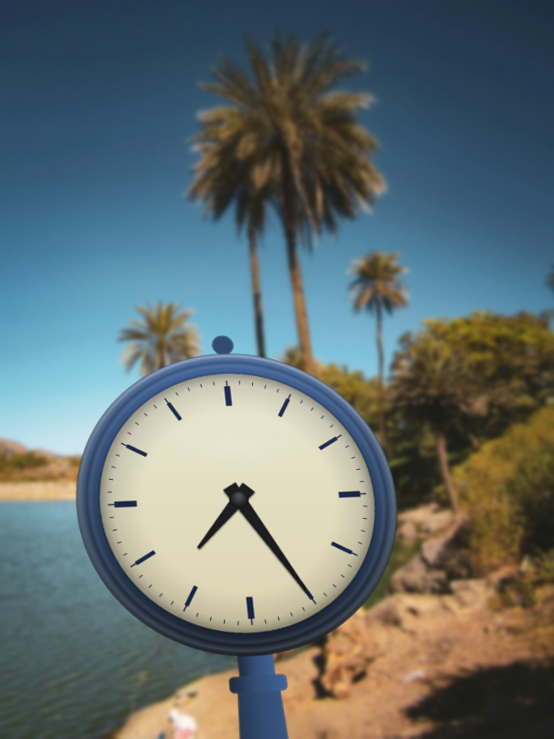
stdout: 7:25
